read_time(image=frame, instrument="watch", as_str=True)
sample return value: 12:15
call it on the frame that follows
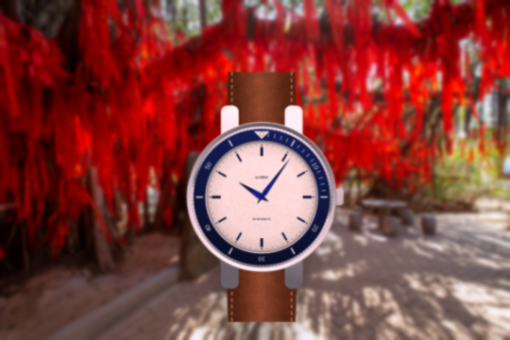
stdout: 10:06
